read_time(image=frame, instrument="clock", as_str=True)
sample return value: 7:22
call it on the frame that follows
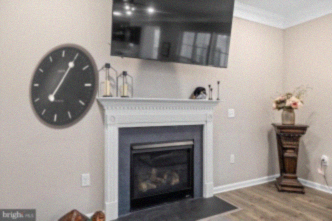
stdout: 7:05
